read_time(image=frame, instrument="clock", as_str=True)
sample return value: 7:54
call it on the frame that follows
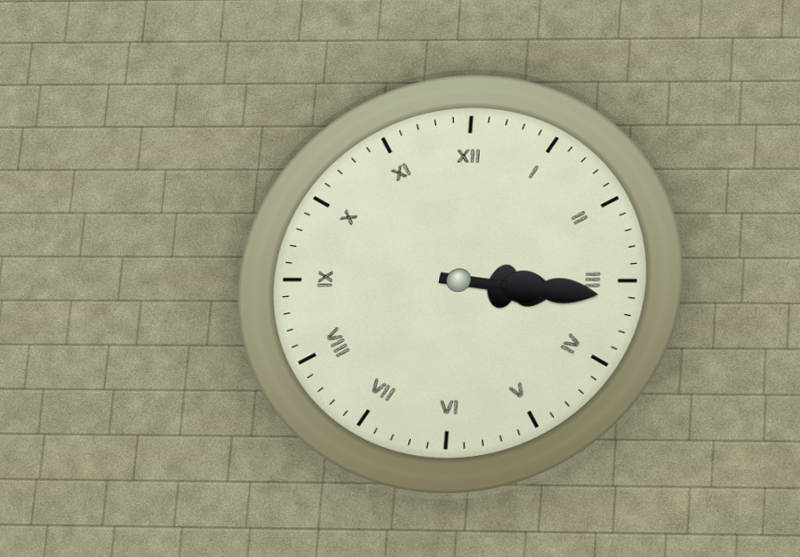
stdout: 3:16
